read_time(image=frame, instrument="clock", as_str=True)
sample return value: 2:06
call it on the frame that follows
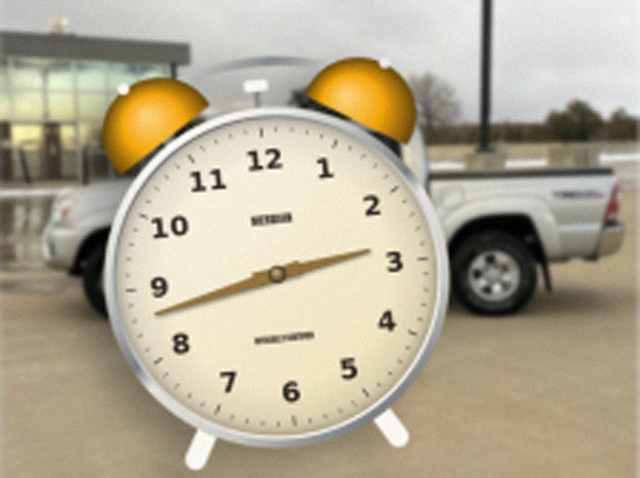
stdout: 2:43
